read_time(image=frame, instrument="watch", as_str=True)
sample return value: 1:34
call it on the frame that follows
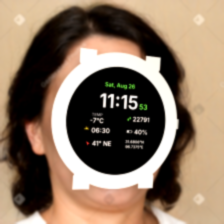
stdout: 11:15
